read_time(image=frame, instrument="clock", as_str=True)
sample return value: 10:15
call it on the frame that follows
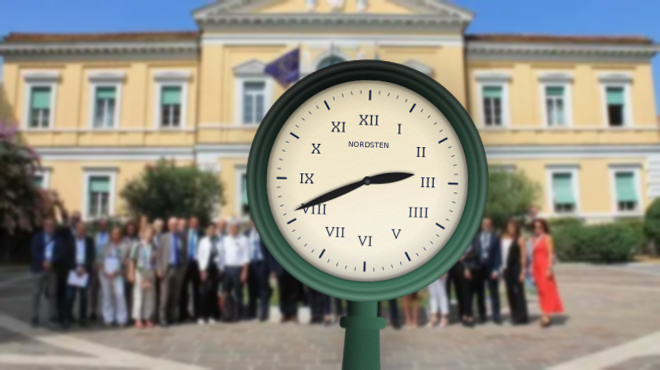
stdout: 2:41
